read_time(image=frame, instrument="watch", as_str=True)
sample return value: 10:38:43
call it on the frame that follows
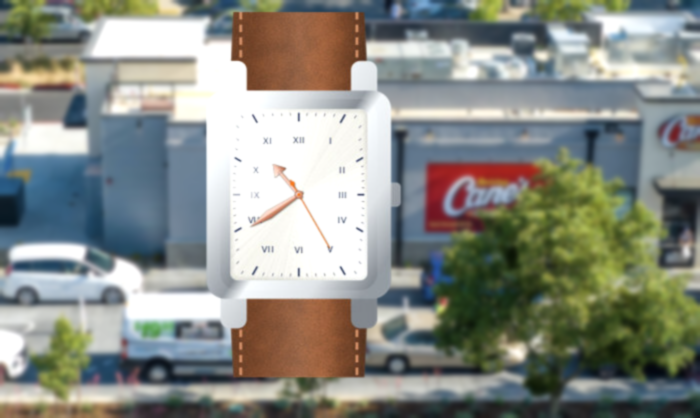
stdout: 10:39:25
